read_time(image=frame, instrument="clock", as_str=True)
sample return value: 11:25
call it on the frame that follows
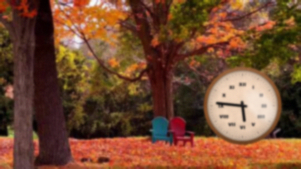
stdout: 5:46
